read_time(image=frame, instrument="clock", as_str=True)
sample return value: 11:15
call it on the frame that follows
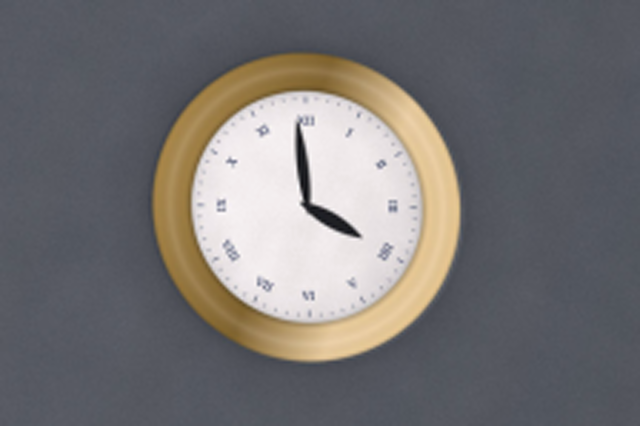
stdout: 3:59
